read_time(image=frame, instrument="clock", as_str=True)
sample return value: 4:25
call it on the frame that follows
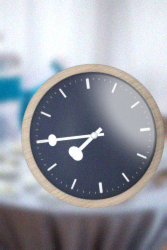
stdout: 7:45
